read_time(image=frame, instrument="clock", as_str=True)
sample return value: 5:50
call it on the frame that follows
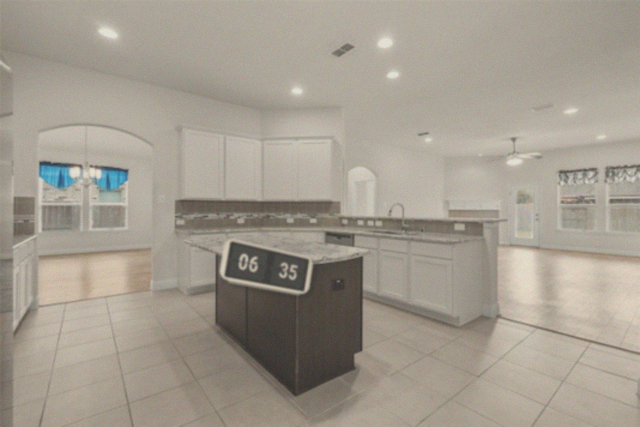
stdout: 6:35
